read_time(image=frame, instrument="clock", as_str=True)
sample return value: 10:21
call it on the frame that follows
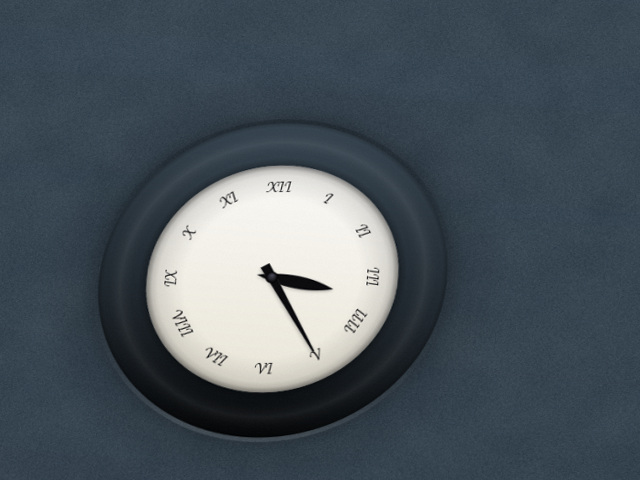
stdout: 3:25
